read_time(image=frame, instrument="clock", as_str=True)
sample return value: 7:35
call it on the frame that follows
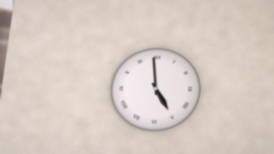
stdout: 4:59
